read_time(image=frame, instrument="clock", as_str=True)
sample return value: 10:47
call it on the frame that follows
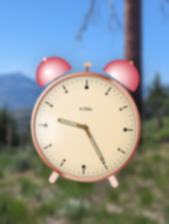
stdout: 9:25
